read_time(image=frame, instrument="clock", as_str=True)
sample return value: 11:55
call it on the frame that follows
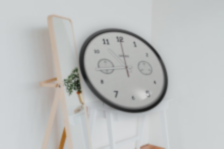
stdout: 10:44
